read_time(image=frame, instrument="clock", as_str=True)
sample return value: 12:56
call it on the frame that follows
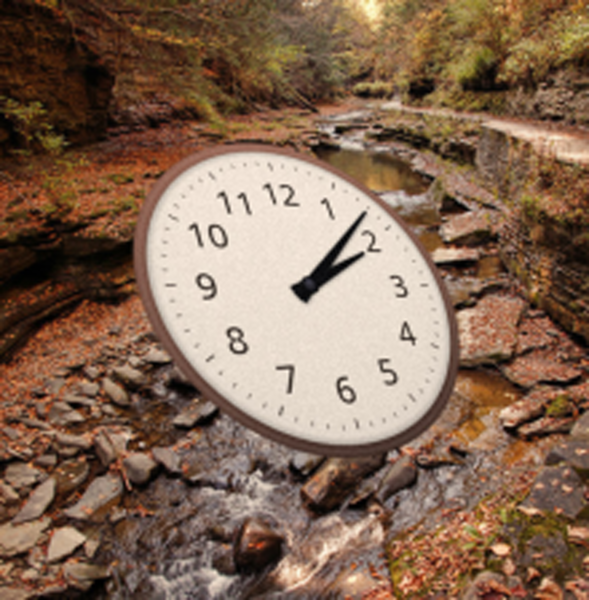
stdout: 2:08
